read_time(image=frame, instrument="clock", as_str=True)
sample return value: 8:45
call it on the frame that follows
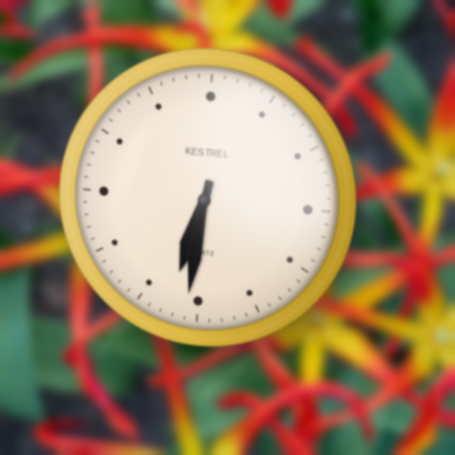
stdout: 6:31
